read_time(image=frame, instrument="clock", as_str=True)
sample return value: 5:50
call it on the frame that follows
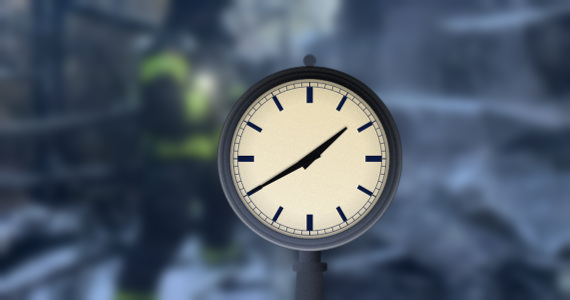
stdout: 1:40
